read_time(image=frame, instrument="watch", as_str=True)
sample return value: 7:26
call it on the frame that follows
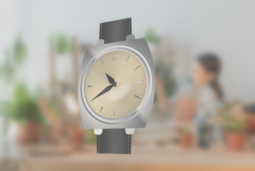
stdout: 10:40
